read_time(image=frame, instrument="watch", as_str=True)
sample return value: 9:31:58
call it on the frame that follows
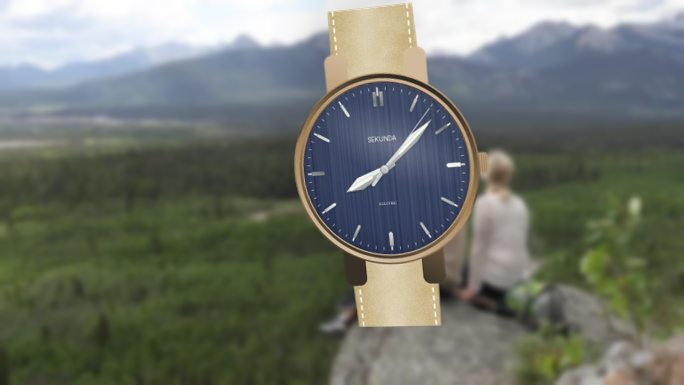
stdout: 8:08:07
